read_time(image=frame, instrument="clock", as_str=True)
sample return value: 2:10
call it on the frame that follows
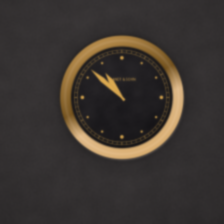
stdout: 10:52
